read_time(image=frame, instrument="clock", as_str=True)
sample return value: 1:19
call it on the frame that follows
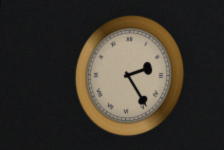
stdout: 2:24
